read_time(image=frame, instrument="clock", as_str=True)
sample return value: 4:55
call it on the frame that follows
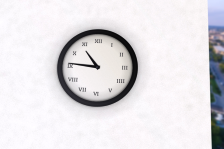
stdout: 10:46
